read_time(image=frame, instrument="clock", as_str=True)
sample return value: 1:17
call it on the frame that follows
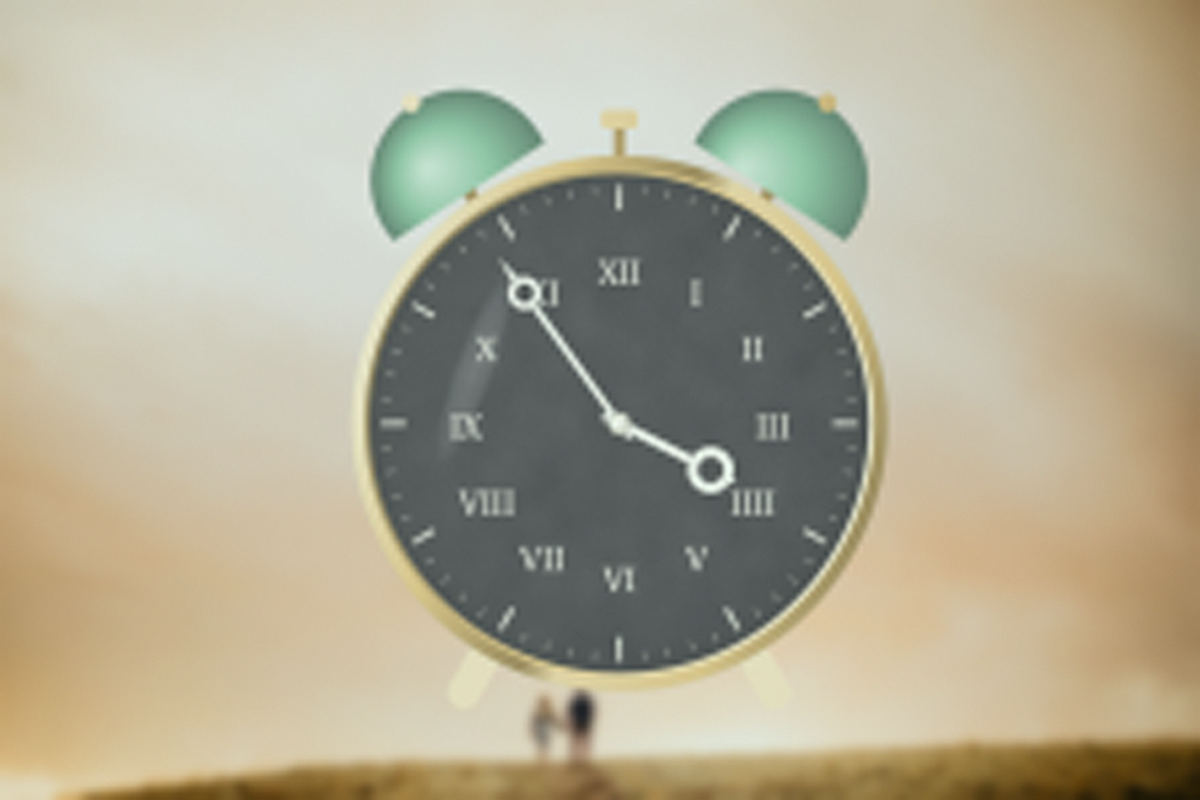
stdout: 3:54
